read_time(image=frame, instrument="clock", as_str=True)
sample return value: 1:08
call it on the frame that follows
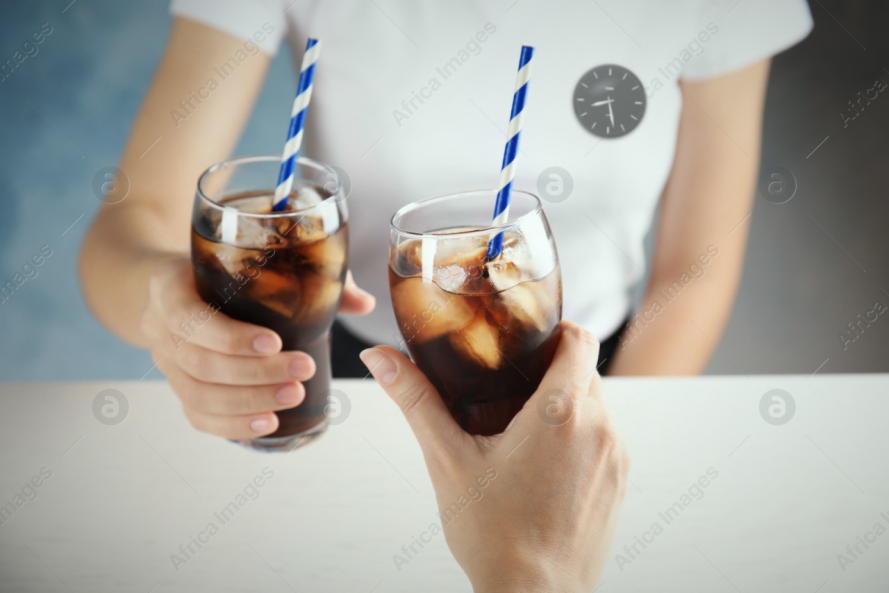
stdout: 8:28
